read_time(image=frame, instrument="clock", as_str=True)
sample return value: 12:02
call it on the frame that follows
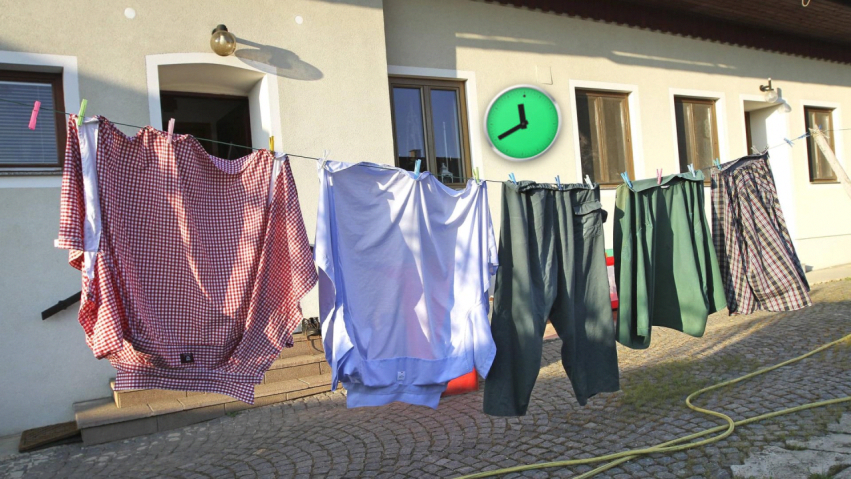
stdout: 11:40
